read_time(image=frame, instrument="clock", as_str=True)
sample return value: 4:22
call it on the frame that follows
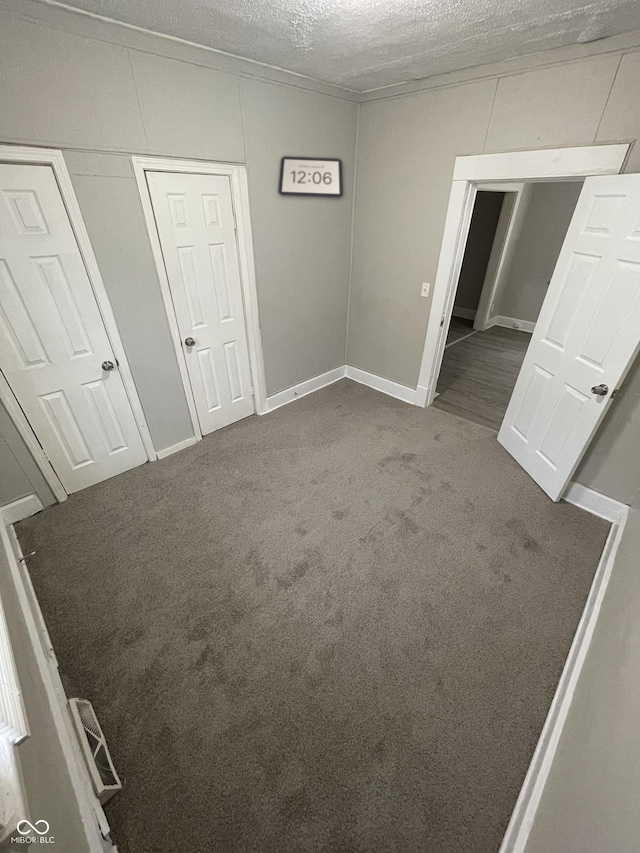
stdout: 12:06
